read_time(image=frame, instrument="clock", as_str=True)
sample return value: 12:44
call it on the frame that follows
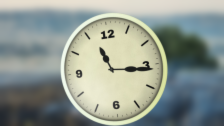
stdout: 11:16
